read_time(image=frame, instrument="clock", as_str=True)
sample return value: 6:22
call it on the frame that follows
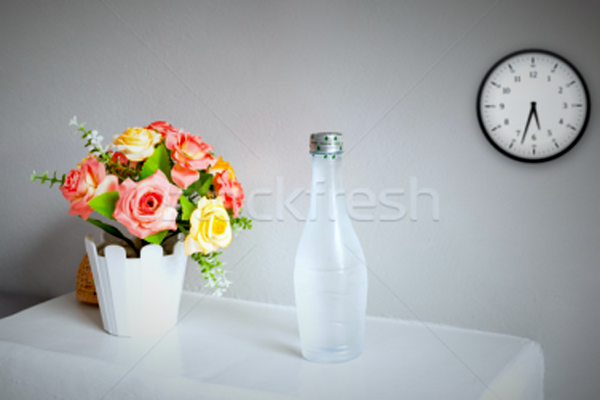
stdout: 5:33
